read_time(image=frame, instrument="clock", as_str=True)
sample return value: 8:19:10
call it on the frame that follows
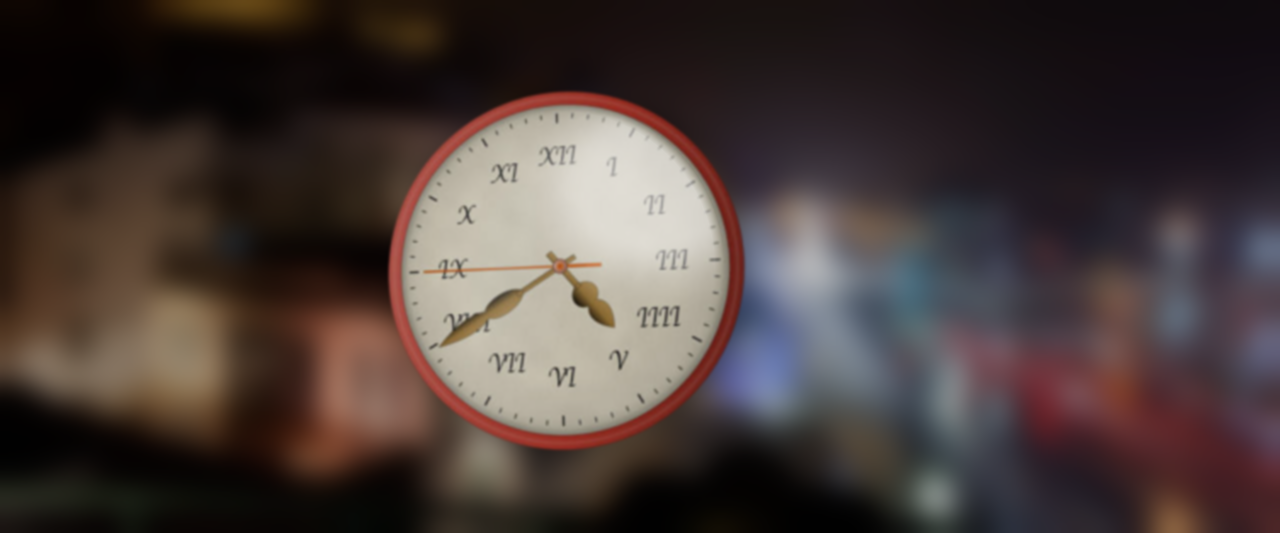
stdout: 4:39:45
